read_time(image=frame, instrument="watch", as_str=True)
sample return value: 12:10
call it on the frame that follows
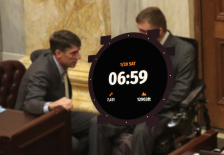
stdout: 6:59
